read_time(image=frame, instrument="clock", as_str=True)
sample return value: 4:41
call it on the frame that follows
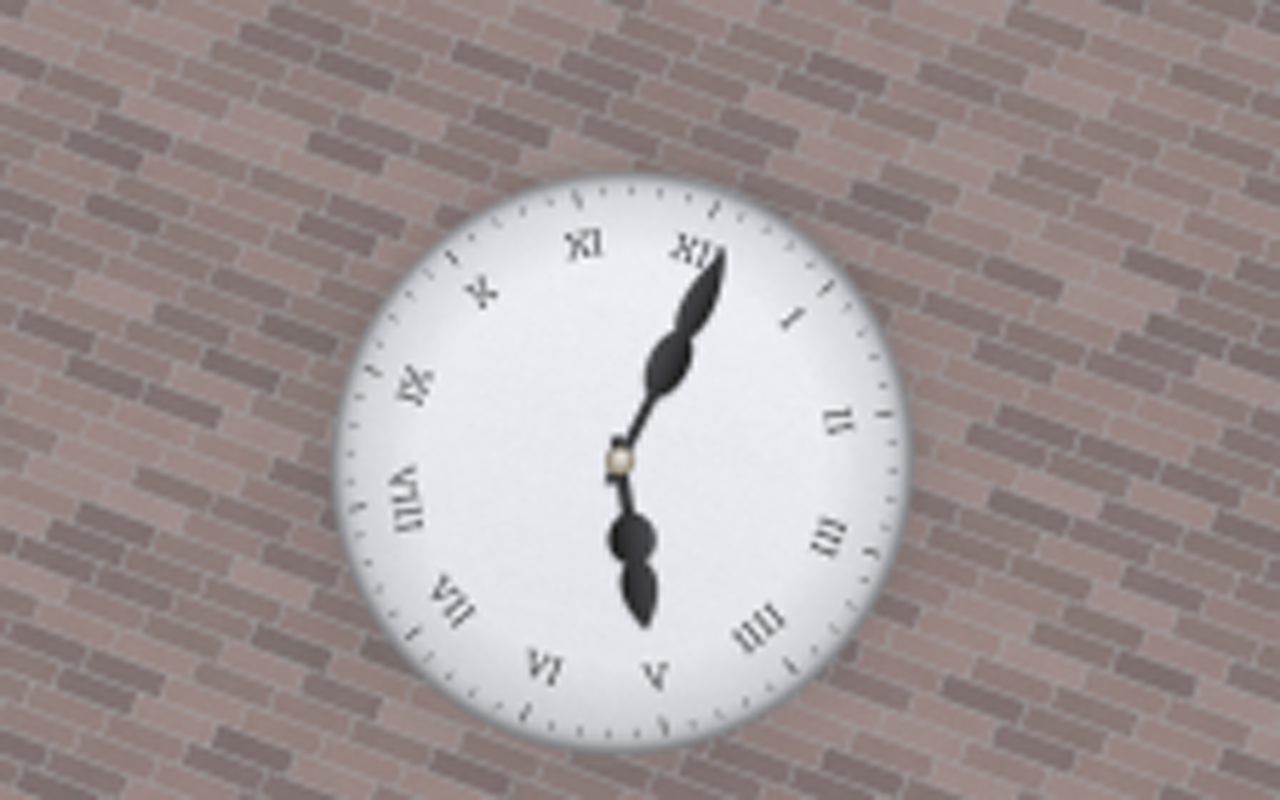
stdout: 5:01
